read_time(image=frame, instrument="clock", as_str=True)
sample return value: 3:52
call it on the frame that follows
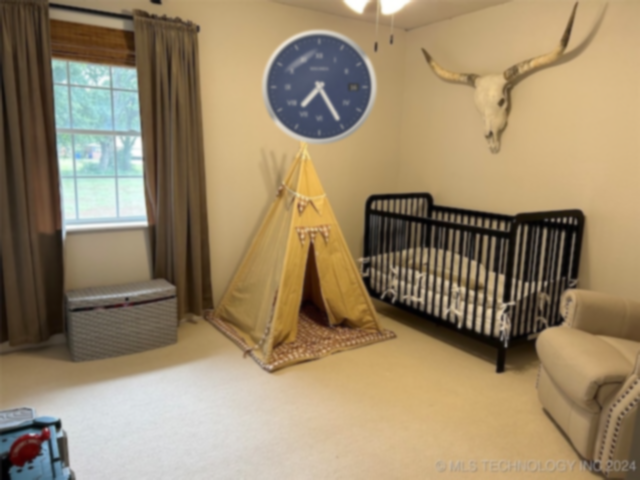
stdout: 7:25
